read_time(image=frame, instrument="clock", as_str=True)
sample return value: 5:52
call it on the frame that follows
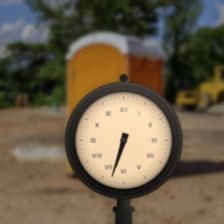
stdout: 6:33
